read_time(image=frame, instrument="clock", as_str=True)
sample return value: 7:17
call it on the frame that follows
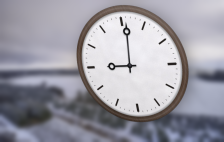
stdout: 9:01
